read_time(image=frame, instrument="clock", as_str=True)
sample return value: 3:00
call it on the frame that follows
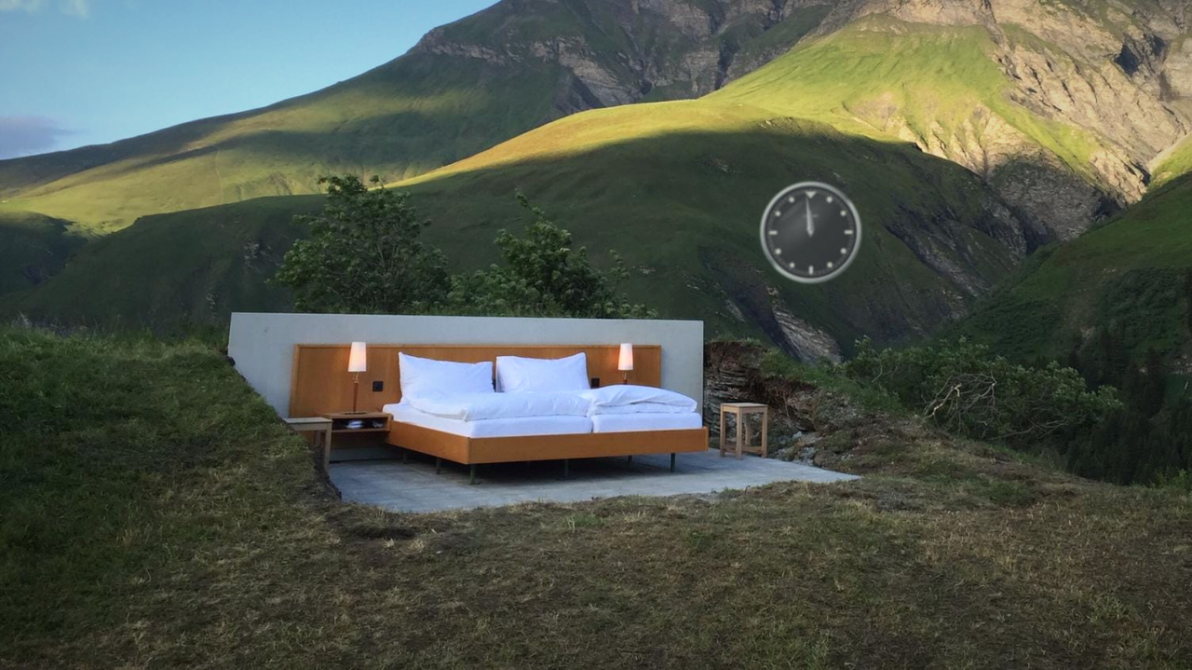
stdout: 11:59
